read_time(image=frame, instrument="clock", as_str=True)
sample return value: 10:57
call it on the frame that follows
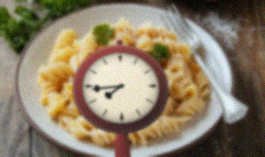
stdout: 7:44
